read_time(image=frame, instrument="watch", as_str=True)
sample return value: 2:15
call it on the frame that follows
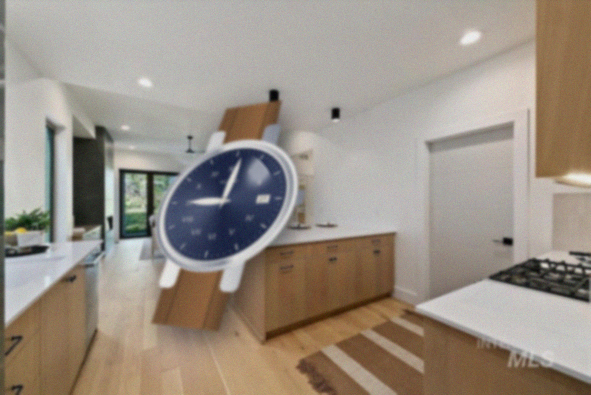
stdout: 9:01
